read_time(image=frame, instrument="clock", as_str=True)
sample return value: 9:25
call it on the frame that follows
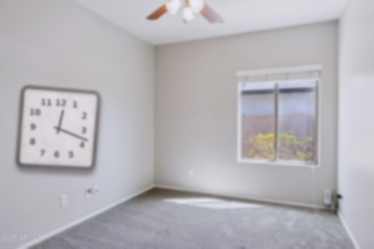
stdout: 12:18
